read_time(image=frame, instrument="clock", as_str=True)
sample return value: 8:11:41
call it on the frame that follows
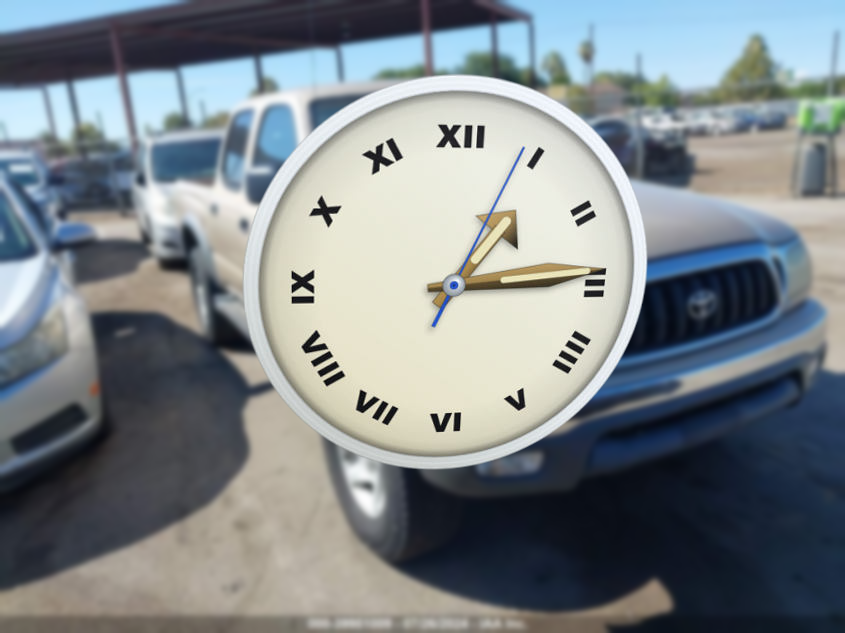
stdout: 1:14:04
